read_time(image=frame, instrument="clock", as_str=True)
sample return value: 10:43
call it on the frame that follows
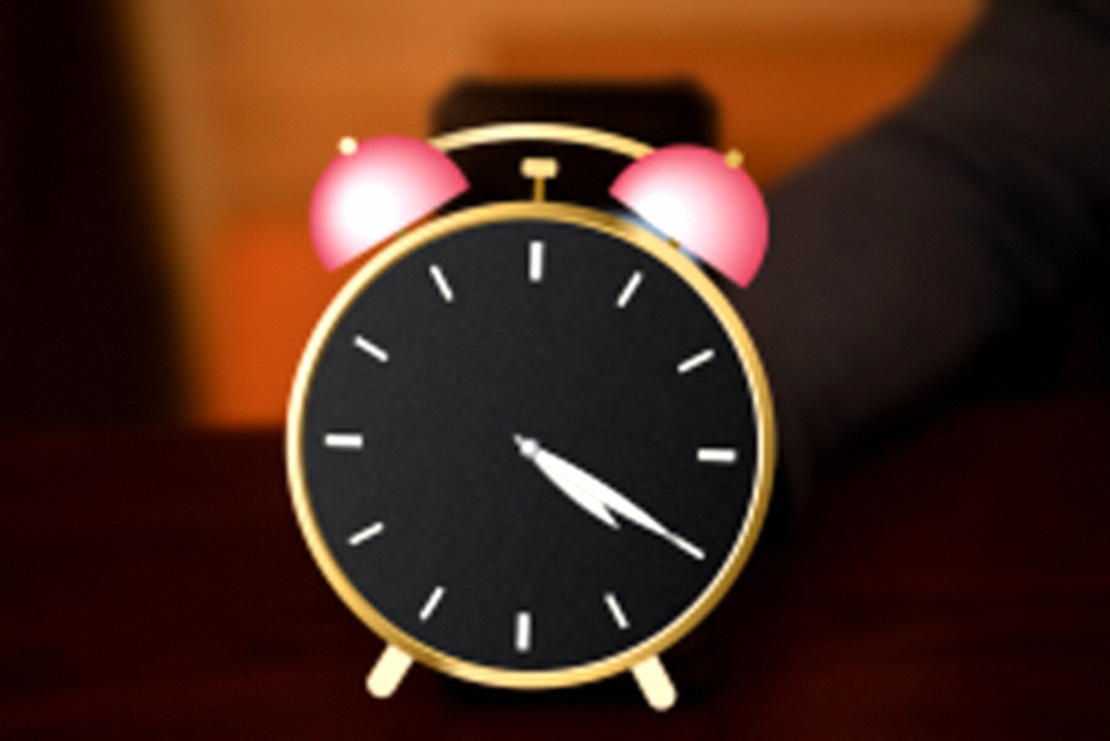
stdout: 4:20
